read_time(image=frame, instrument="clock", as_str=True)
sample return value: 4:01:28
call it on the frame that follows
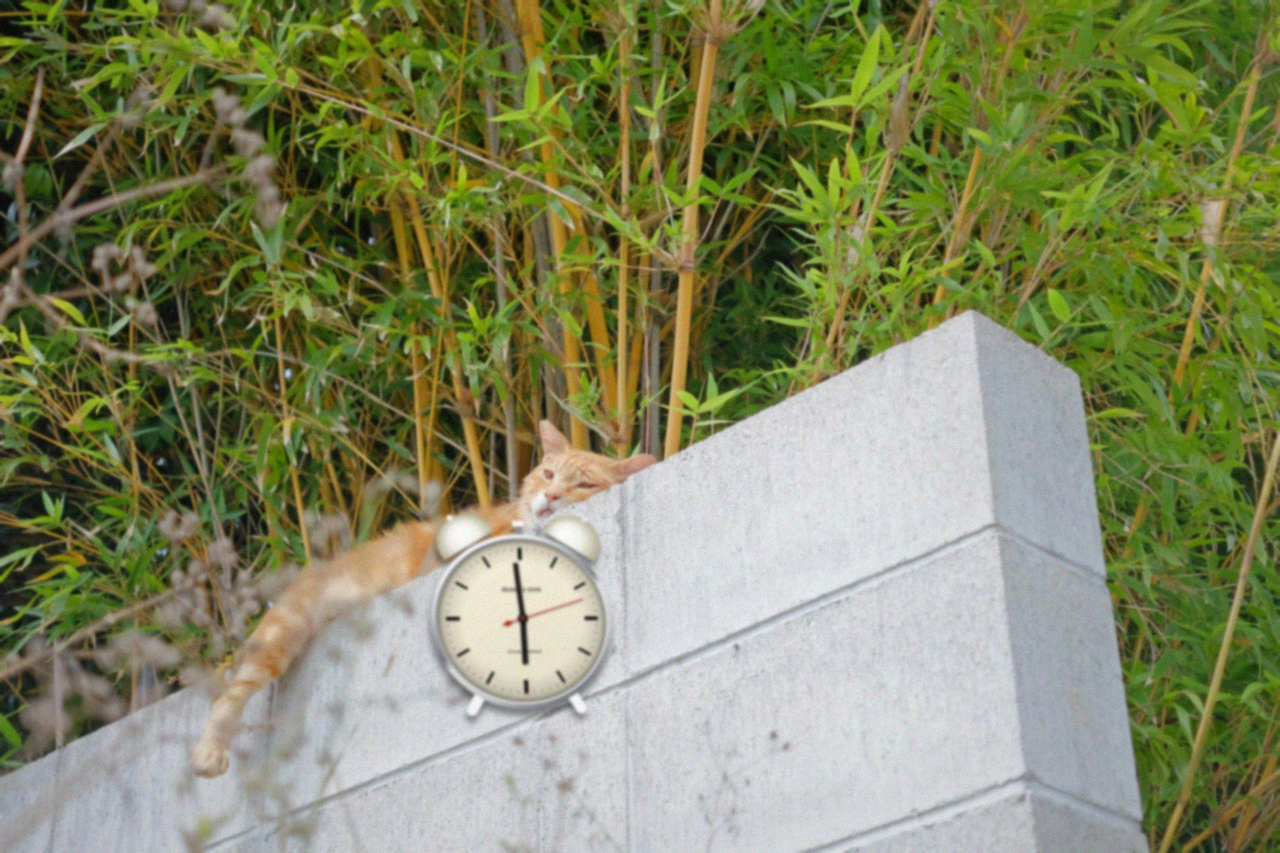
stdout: 5:59:12
